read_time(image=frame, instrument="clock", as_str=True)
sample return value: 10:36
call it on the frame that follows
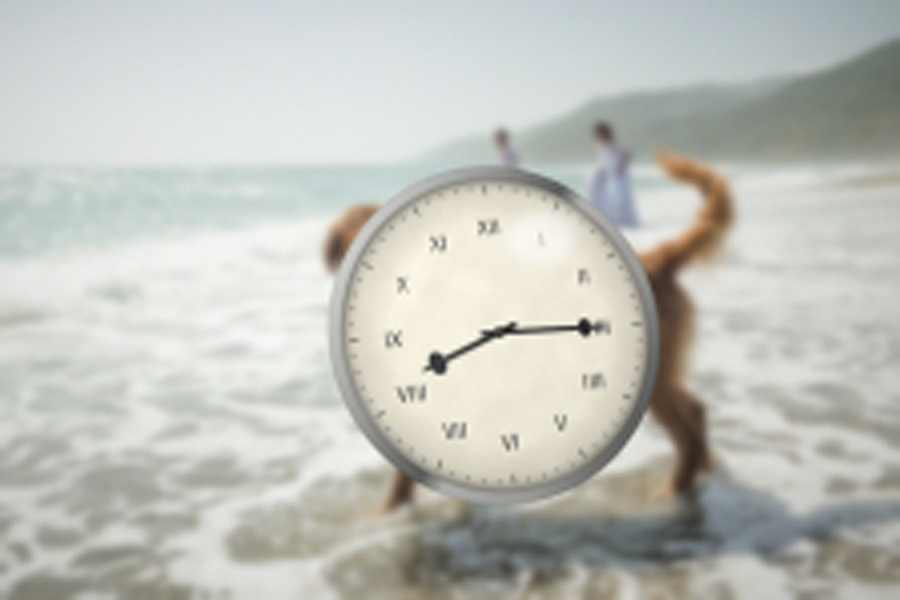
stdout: 8:15
